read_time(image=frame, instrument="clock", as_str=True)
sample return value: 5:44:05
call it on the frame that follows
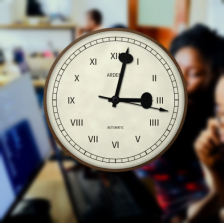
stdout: 3:02:17
